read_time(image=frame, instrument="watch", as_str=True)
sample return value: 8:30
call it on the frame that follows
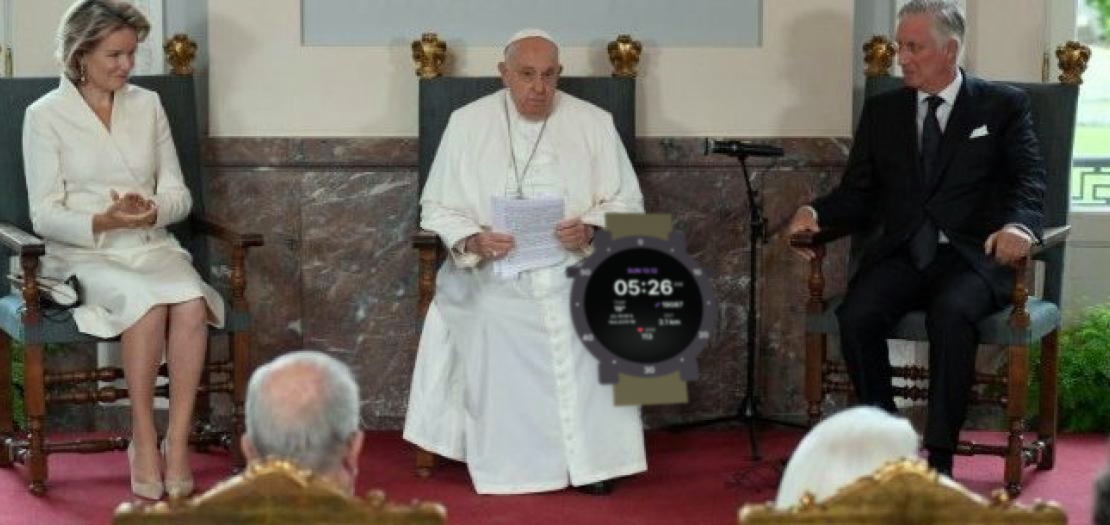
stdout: 5:26
